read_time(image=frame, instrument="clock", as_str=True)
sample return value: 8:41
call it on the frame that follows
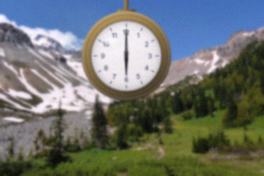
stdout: 6:00
